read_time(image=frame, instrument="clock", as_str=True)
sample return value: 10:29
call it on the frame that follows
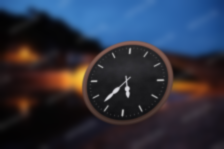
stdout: 5:37
